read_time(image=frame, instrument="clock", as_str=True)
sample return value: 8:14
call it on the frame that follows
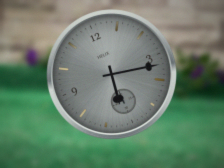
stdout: 6:17
